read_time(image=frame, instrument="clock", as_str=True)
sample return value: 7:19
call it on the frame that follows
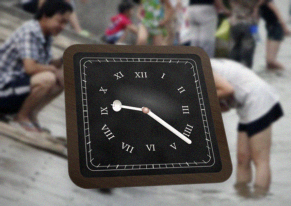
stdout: 9:22
